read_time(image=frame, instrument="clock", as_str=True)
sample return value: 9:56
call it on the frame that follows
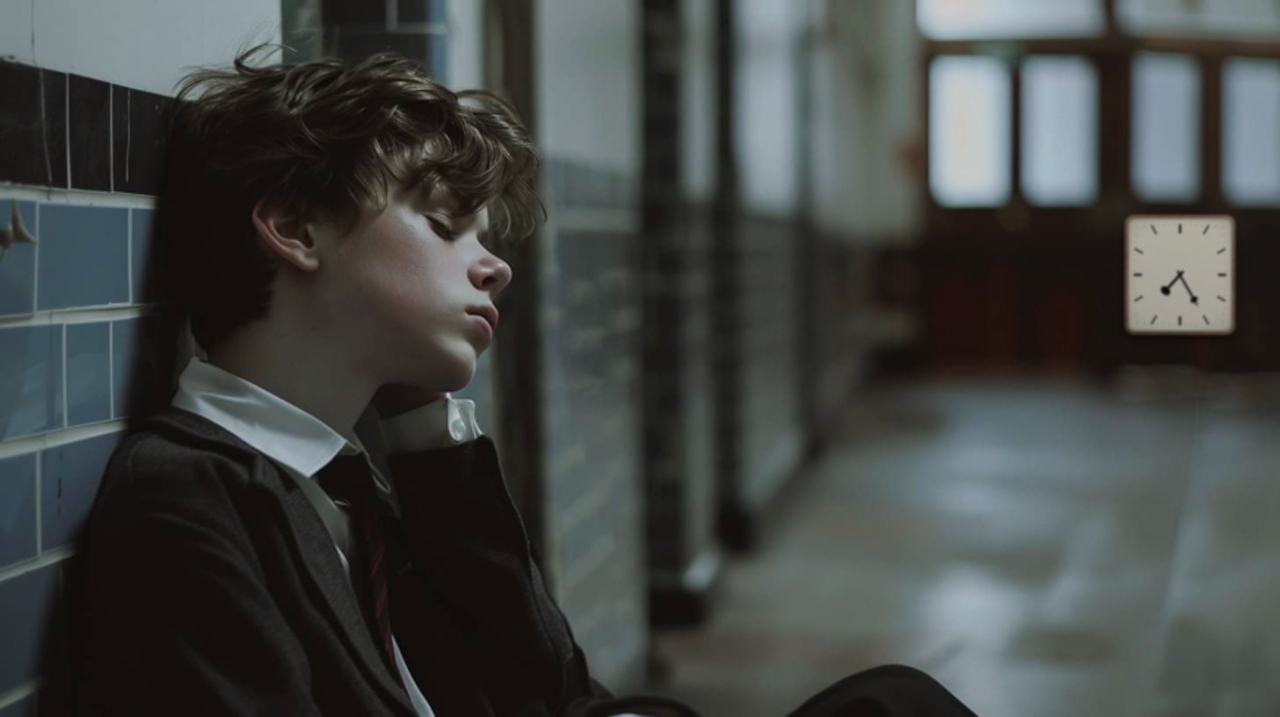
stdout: 7:25
